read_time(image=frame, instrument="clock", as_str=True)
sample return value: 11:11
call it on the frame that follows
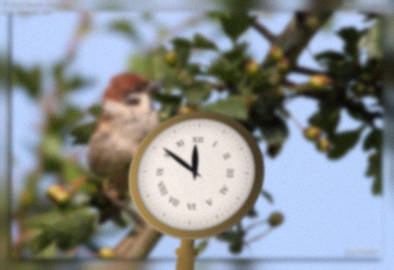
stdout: 11:51
